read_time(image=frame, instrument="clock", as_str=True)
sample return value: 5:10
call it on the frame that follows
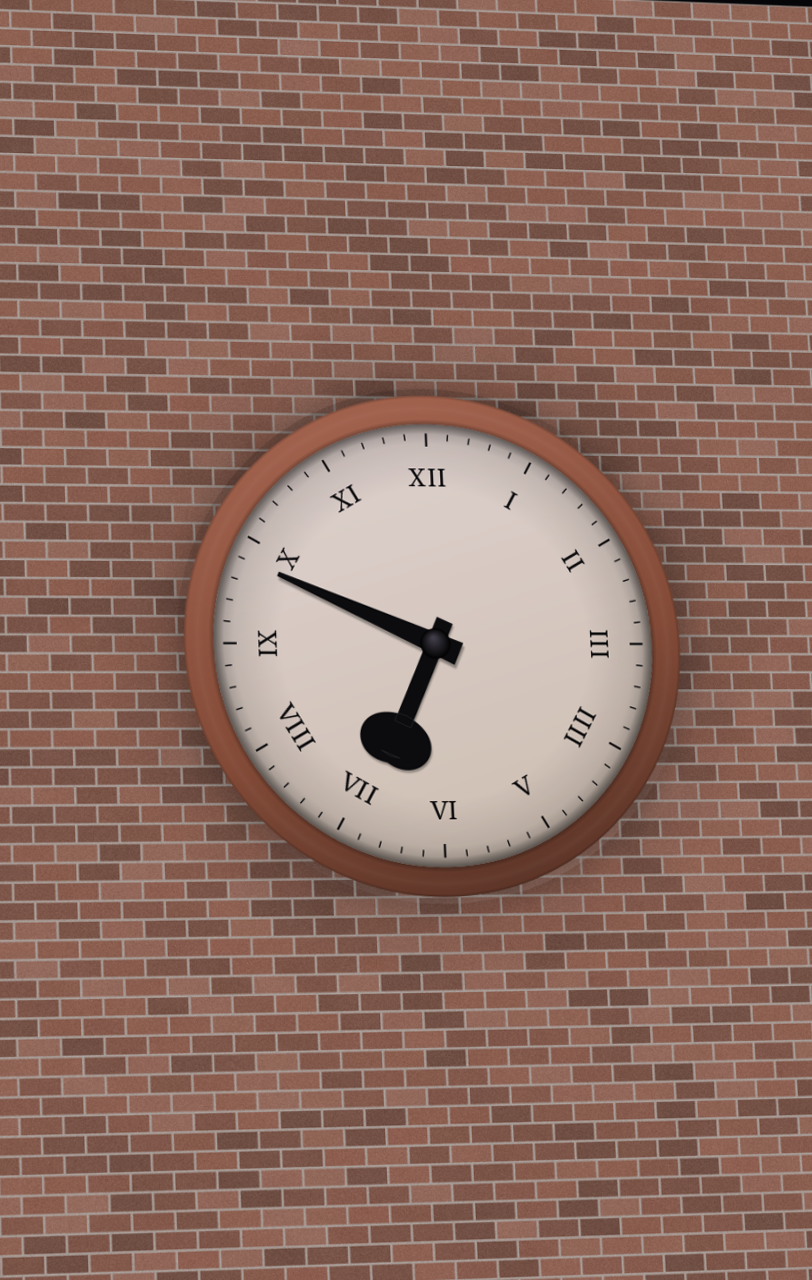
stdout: 6:49
